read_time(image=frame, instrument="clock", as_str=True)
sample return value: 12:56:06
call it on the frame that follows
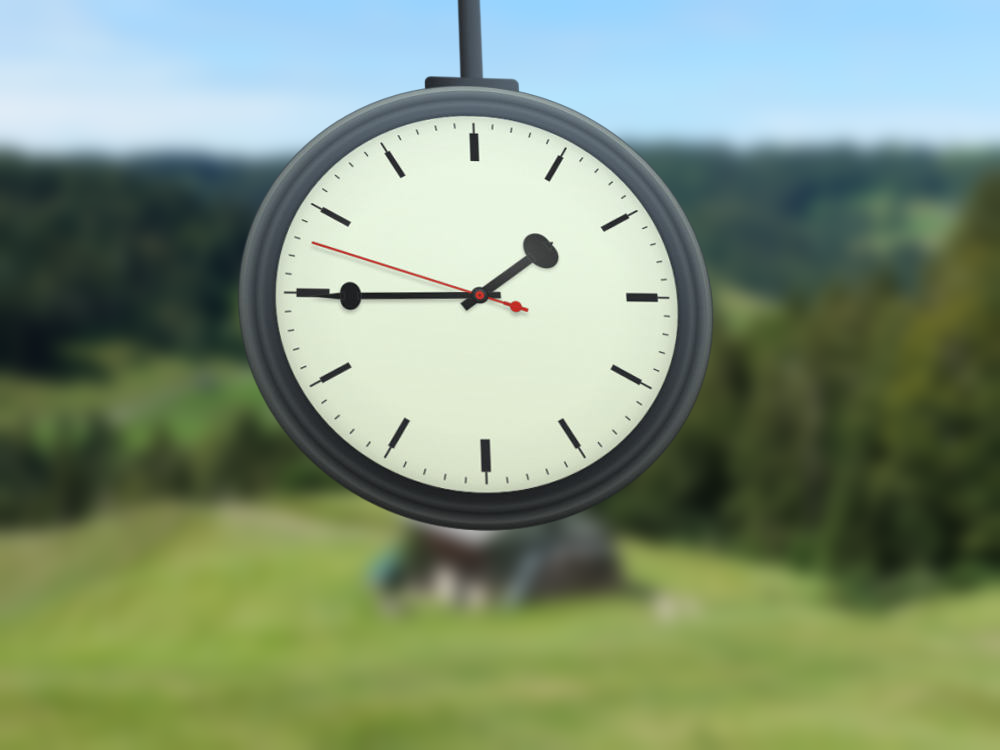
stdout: 1:44:48
